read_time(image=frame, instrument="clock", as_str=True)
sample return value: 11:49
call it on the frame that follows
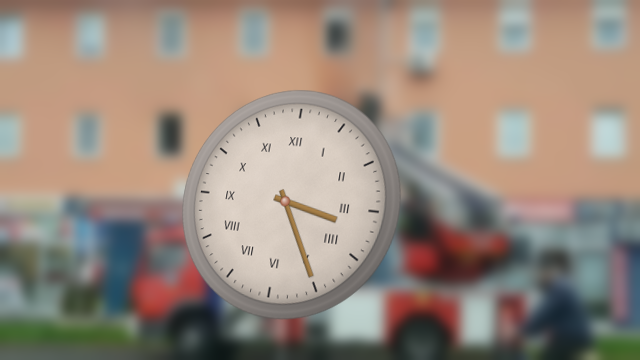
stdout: 3:25
